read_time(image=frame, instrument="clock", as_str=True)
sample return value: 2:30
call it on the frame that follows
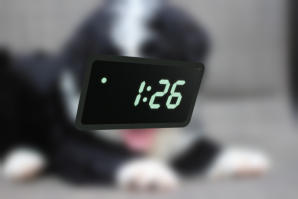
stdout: 1:26
